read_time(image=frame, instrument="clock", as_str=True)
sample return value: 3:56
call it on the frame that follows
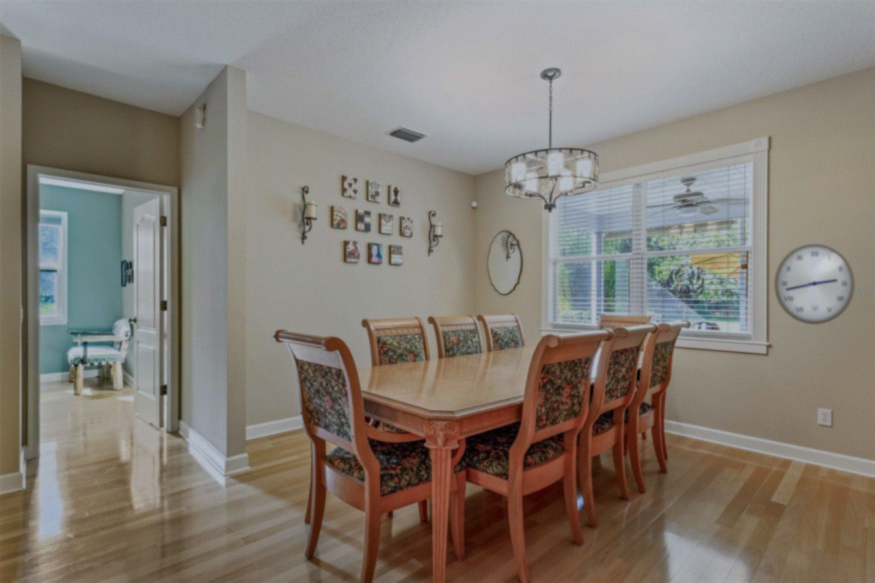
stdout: 2:43
